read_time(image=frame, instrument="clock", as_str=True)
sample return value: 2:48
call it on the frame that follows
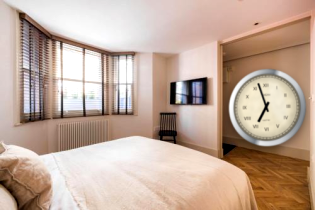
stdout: 6:57
